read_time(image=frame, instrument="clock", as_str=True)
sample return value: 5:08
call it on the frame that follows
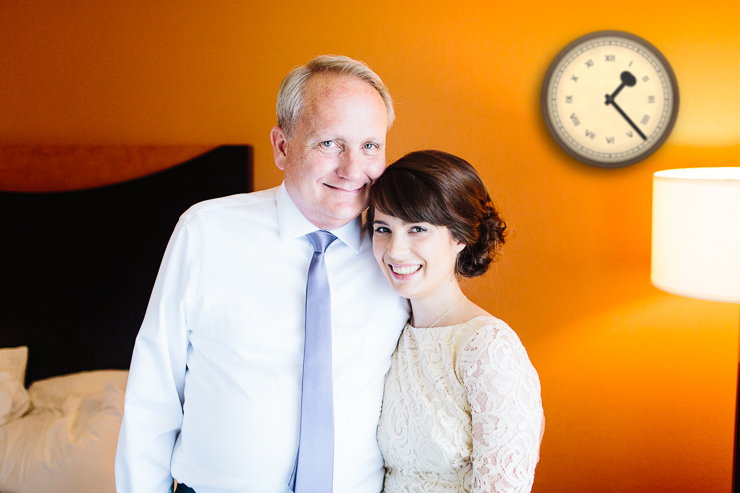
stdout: 1:23
